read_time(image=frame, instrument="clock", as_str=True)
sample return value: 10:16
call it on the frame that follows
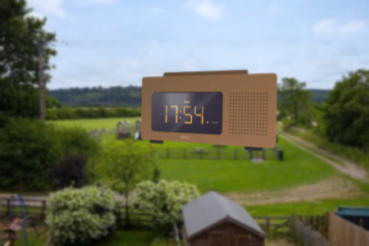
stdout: 17:54
